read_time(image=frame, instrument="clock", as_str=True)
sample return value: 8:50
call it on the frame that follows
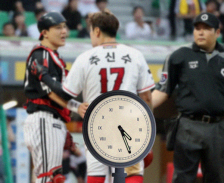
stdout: 4:26
